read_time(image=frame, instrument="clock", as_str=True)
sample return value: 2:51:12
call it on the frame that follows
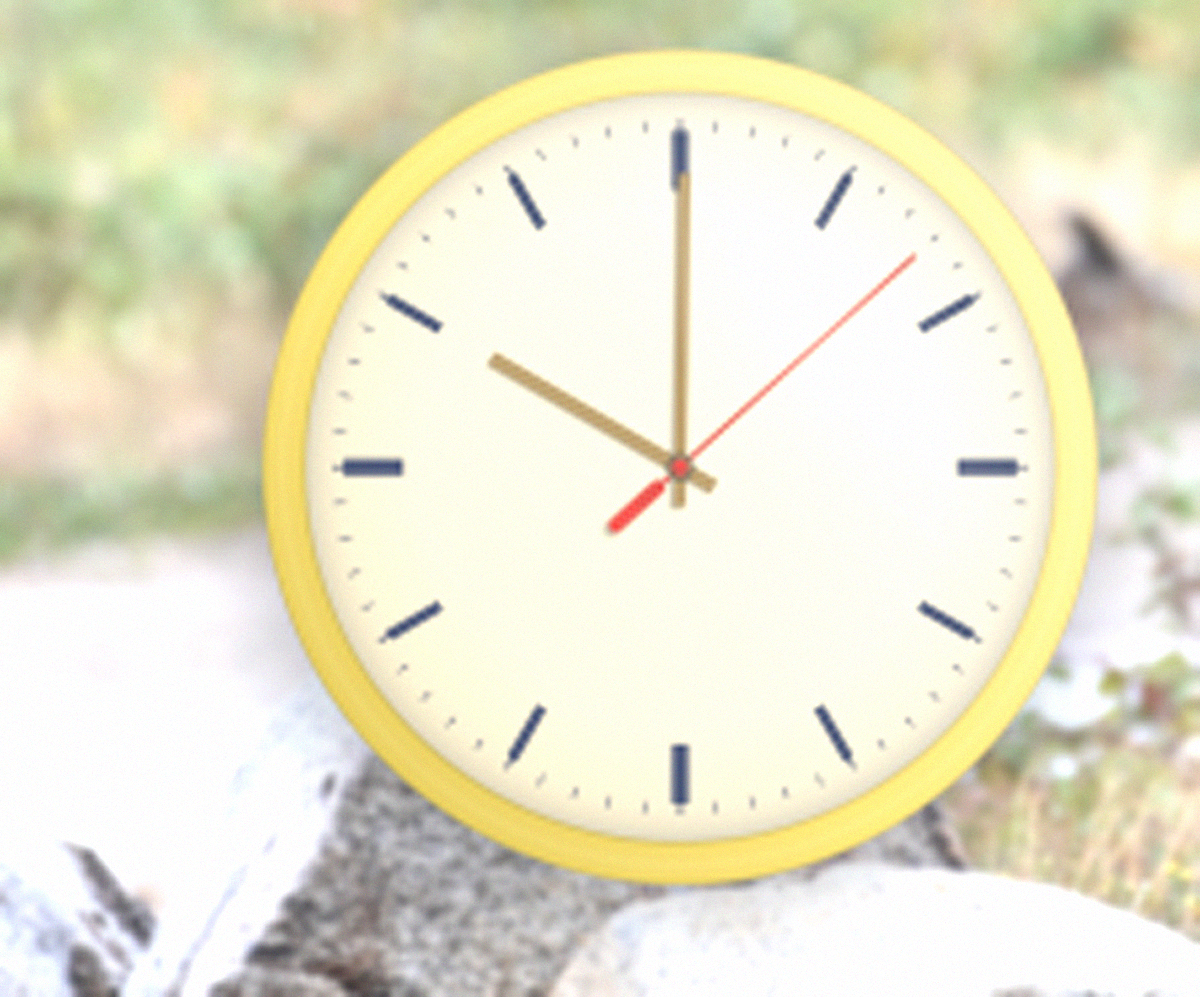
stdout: 10:00:08
